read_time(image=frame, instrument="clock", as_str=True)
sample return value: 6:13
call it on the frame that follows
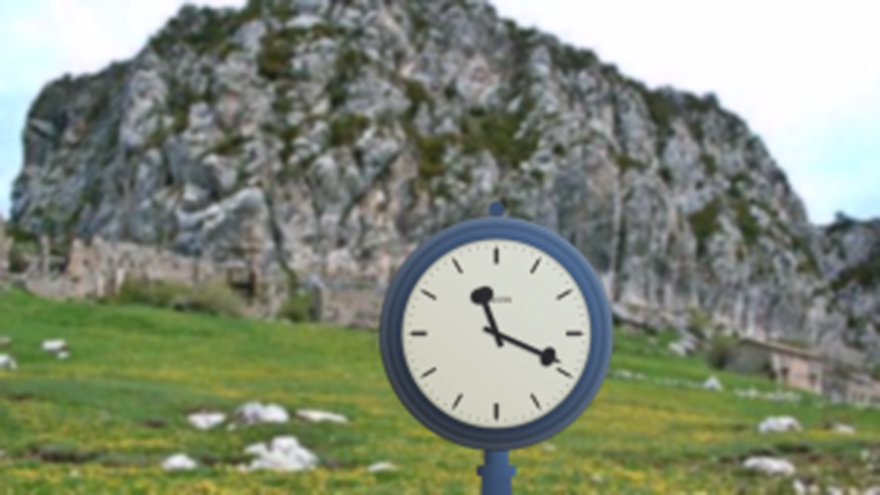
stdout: 11:19
